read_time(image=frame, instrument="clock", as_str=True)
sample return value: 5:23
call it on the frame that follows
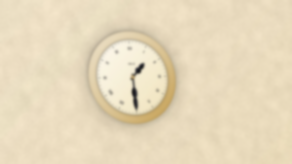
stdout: 1:30
